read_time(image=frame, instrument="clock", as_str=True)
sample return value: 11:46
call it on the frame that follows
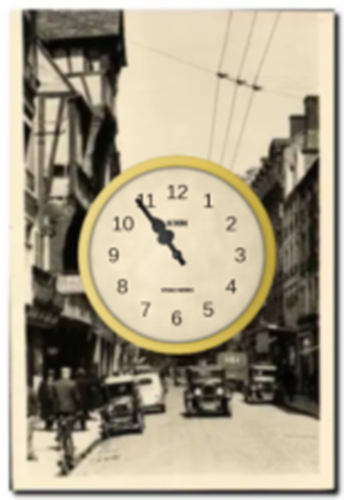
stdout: 10:54
